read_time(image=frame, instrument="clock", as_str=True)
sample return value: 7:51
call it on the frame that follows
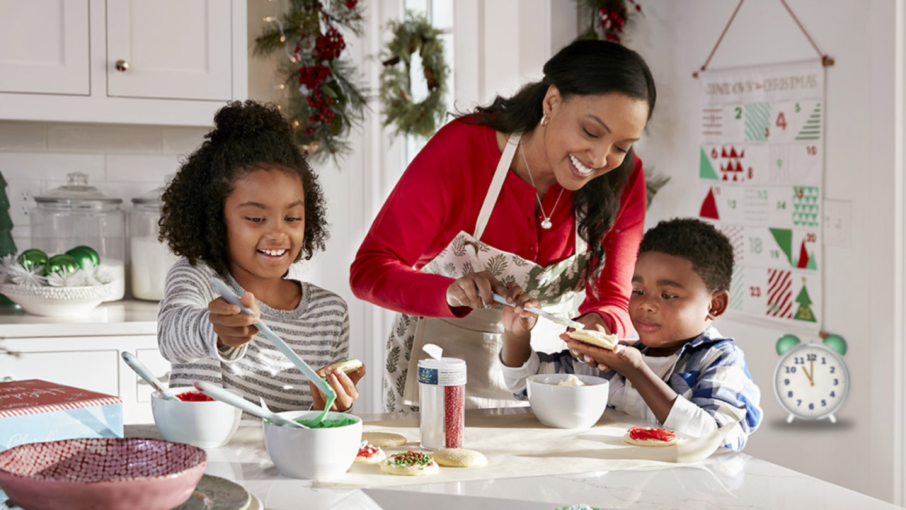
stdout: 11:00
